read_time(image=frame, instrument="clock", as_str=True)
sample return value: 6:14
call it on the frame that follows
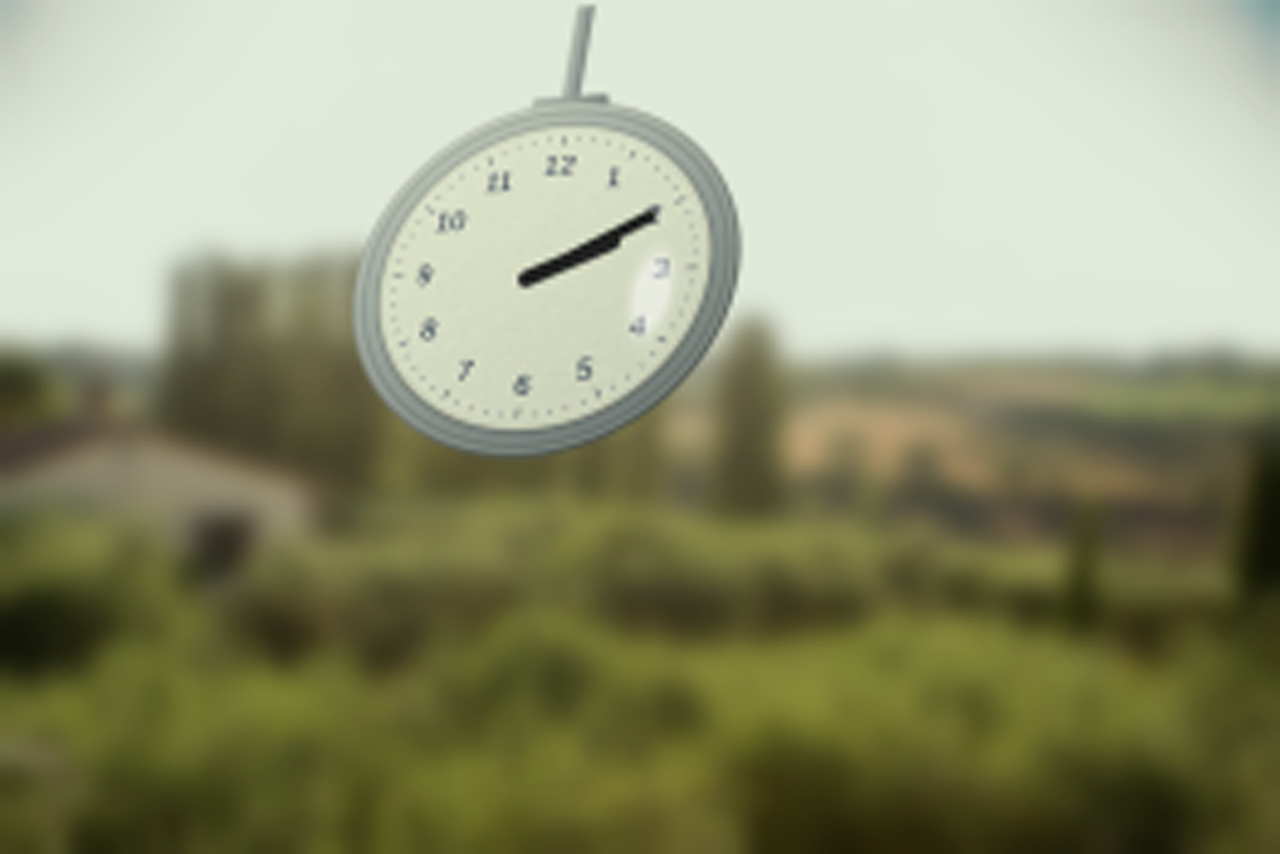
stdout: 2:10
